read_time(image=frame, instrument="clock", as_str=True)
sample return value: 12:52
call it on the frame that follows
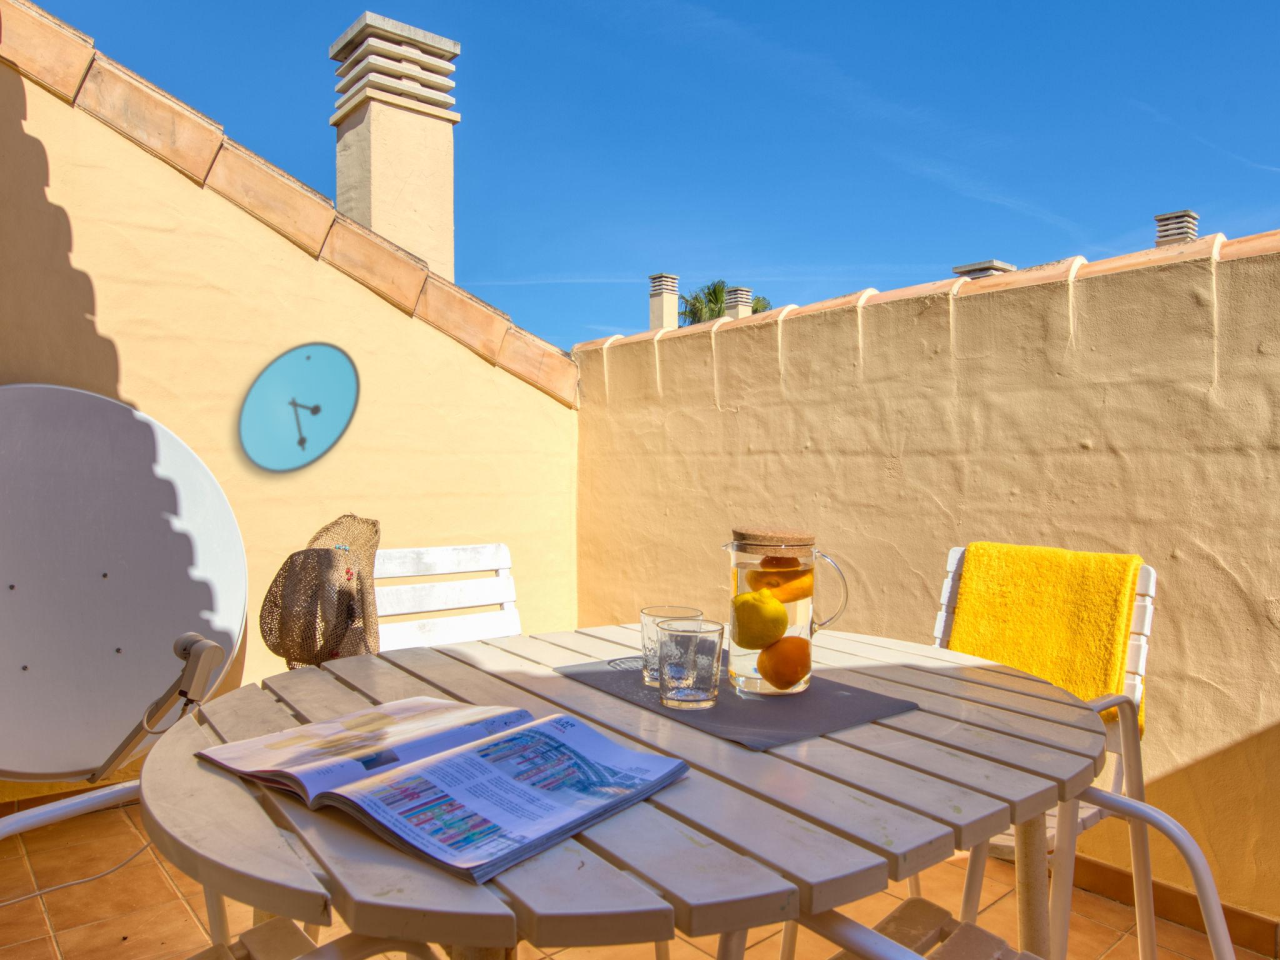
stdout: 3:25
